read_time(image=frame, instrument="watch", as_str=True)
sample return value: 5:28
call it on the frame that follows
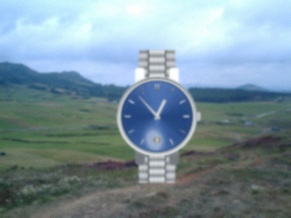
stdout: 12:53
